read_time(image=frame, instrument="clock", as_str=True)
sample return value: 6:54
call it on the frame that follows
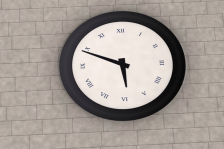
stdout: 5:49
